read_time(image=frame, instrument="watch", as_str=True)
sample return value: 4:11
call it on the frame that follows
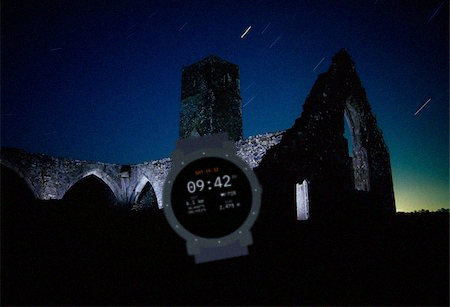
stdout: 9:42
